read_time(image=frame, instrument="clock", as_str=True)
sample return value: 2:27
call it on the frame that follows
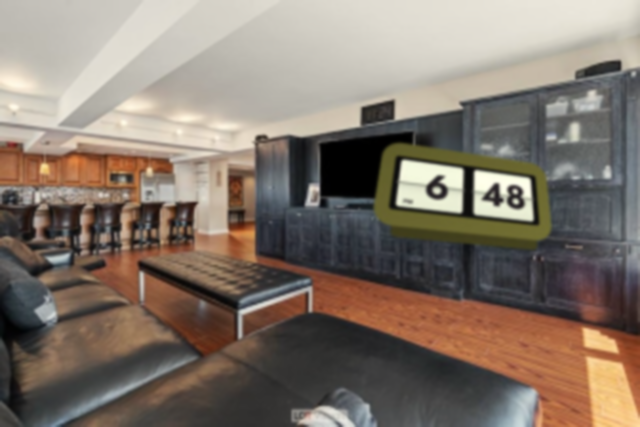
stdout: 6:48
